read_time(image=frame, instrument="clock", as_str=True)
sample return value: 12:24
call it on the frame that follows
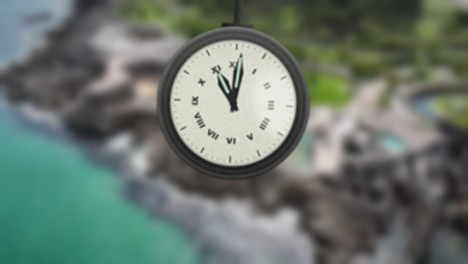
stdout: 11:01
